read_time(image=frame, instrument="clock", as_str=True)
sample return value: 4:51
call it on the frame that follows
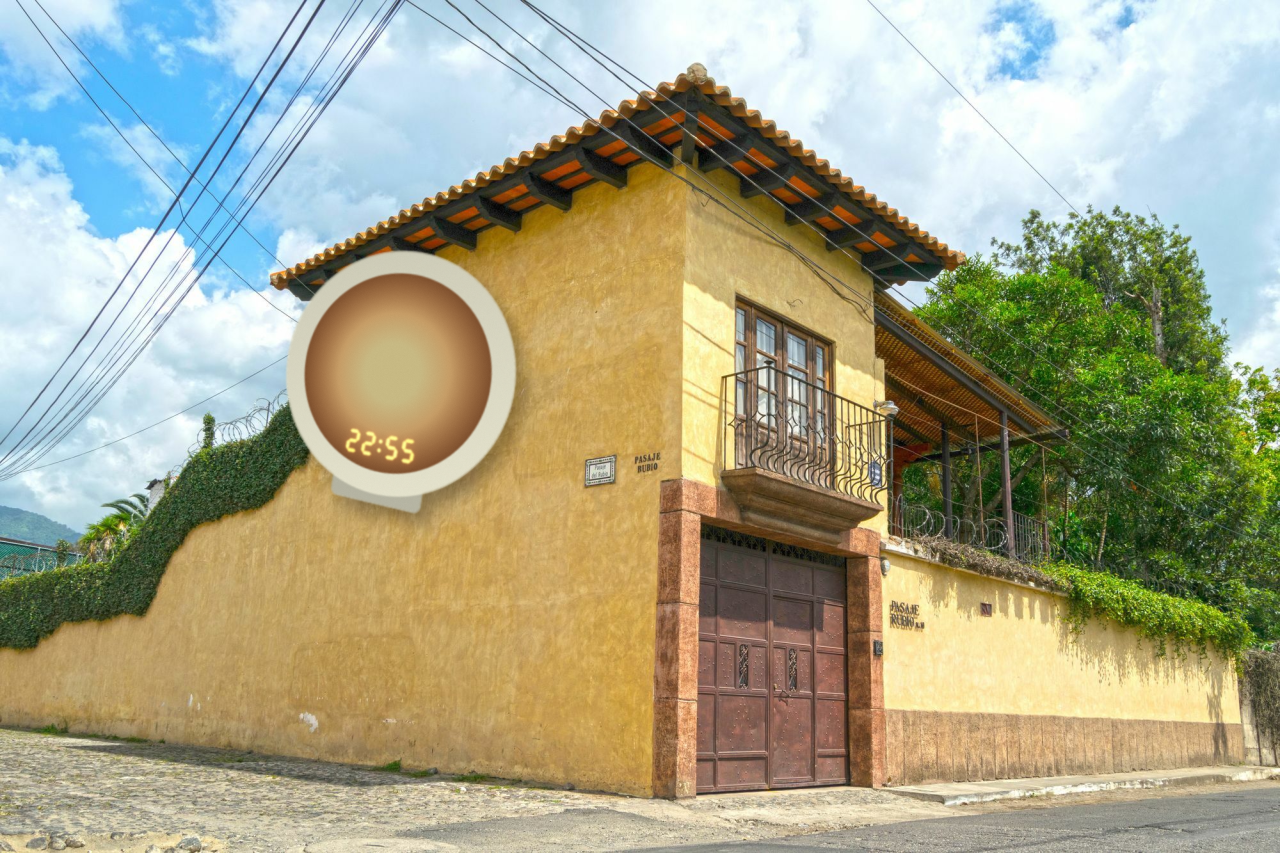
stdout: 22:55
